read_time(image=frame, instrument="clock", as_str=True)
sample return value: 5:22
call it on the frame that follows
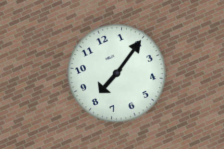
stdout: 8:10
